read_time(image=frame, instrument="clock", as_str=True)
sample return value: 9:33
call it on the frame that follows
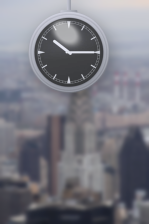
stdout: 10:15
